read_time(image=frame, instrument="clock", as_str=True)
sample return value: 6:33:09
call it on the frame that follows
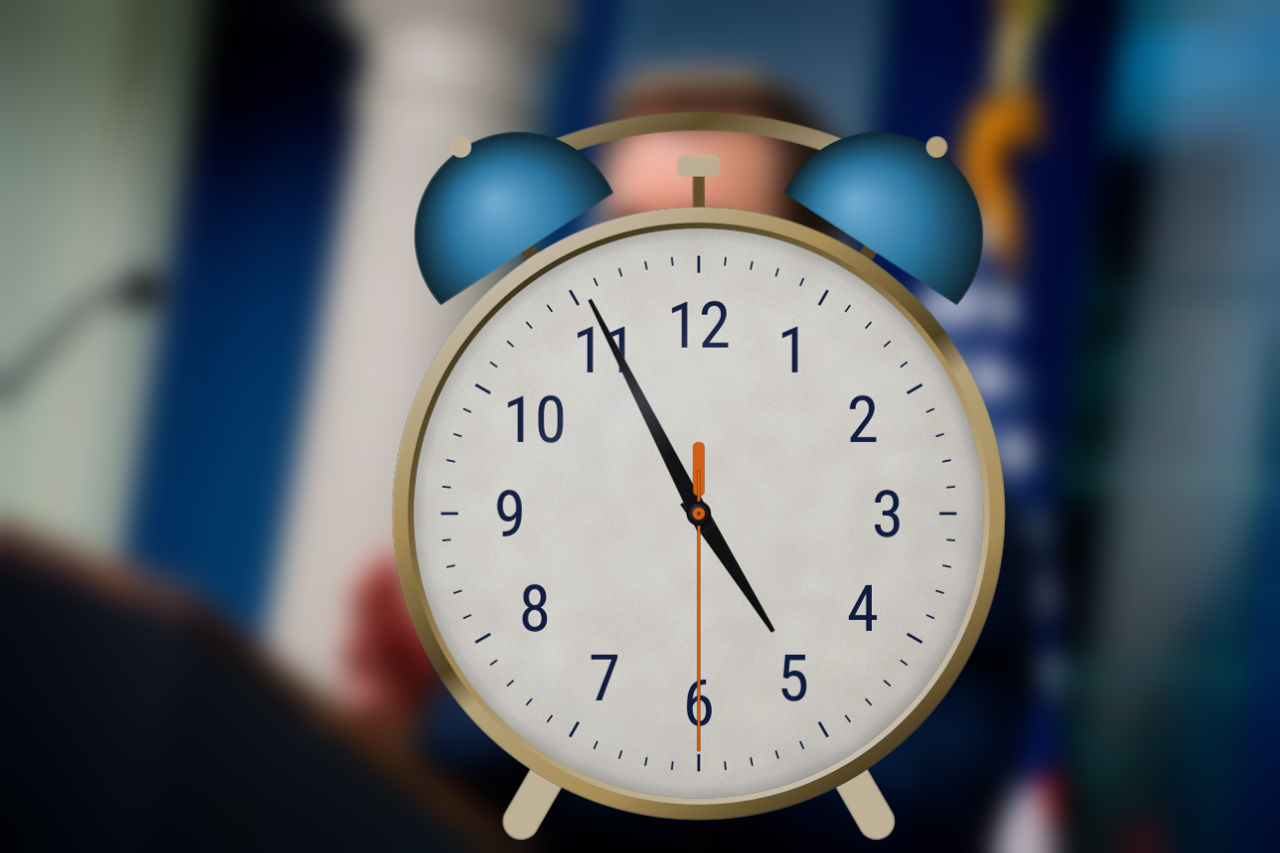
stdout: 4:55:30
